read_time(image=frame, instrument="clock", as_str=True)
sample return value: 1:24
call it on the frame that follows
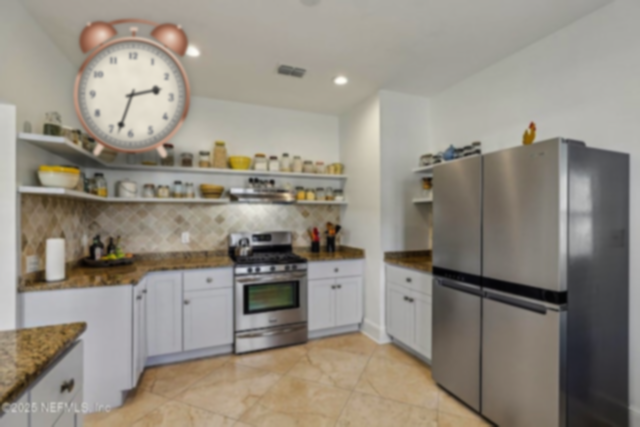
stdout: 2:33
